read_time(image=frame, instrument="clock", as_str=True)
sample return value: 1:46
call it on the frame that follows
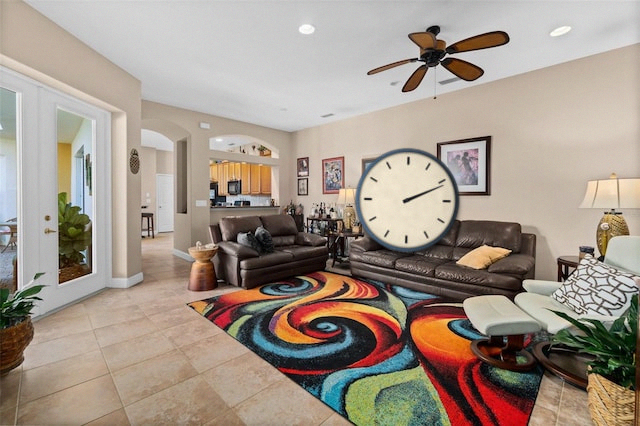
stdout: 2:11
